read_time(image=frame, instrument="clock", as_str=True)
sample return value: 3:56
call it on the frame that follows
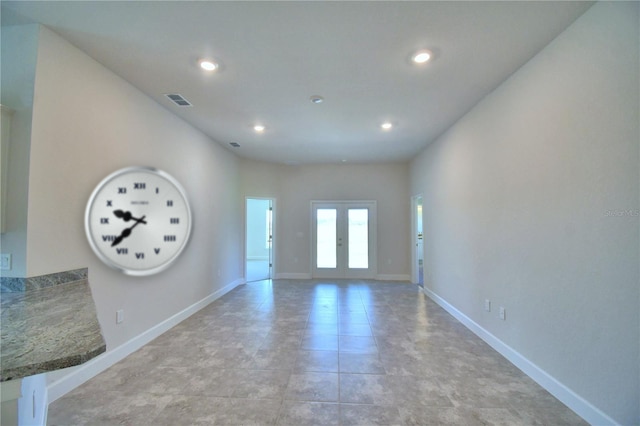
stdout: 9:38
